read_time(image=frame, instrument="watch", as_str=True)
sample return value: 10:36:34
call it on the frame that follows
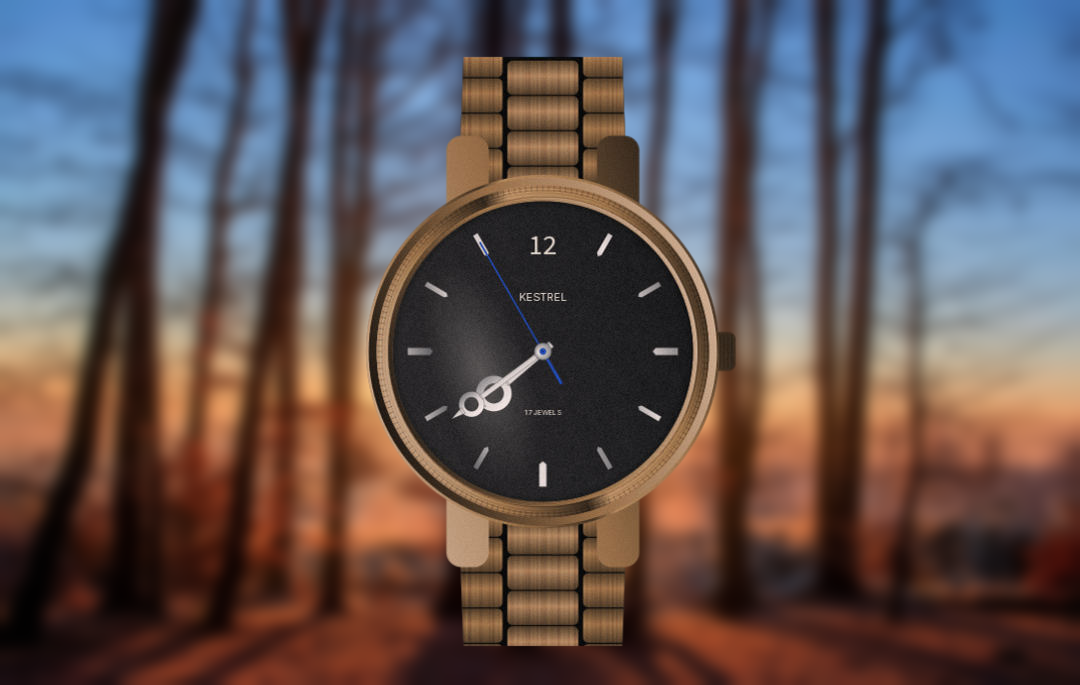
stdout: 7:38:55
